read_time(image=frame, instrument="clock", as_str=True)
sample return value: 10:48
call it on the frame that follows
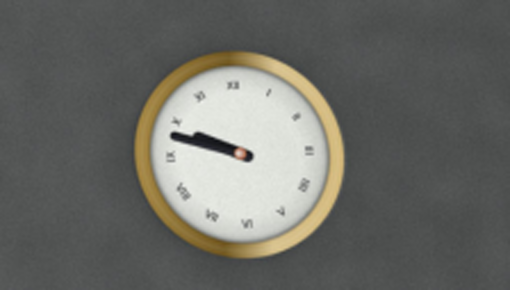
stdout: 9:48
